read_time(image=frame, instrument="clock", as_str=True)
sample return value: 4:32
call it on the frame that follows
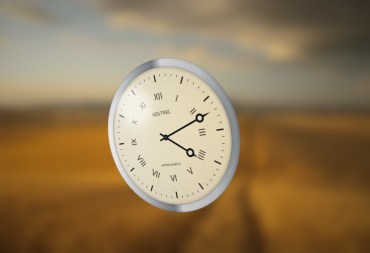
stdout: 4:12
